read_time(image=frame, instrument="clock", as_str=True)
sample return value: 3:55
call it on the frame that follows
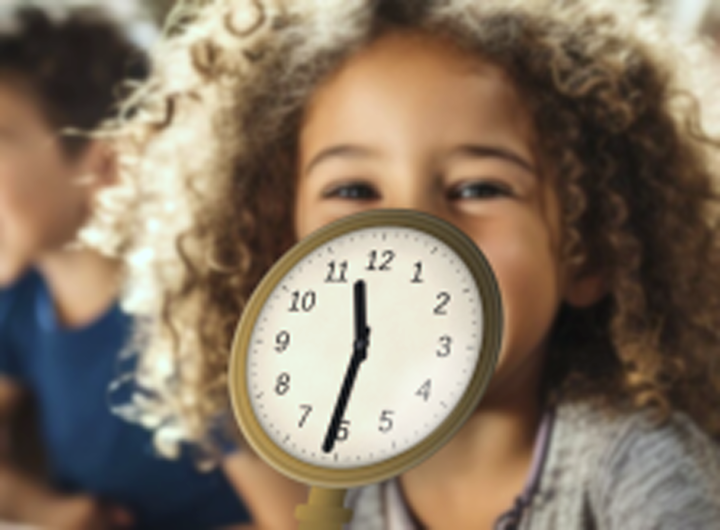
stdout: 11:31
